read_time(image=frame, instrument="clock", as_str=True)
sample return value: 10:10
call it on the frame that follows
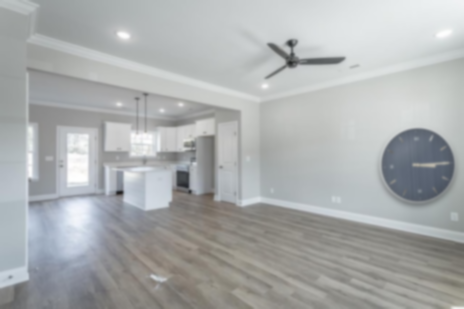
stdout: 3:15
